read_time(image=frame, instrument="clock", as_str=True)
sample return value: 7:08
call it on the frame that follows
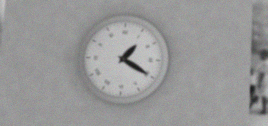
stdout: 1:20
